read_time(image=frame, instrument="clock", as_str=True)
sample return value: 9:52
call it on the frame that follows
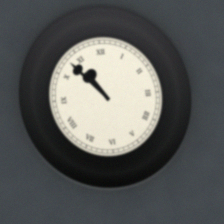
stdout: 10:53
